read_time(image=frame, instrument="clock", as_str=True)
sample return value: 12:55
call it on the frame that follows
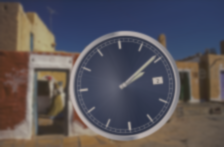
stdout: 2:09
